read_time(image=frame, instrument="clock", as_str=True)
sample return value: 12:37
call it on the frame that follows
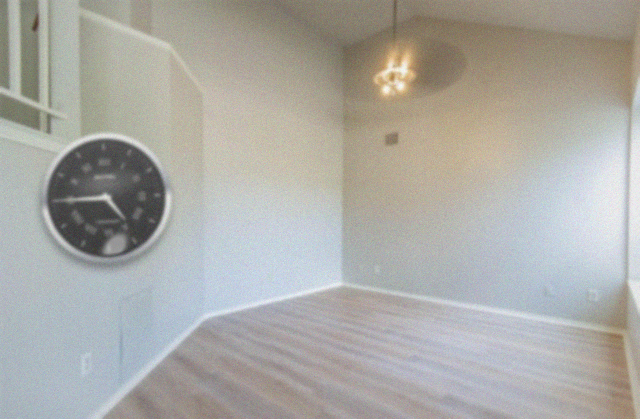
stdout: 4:45
